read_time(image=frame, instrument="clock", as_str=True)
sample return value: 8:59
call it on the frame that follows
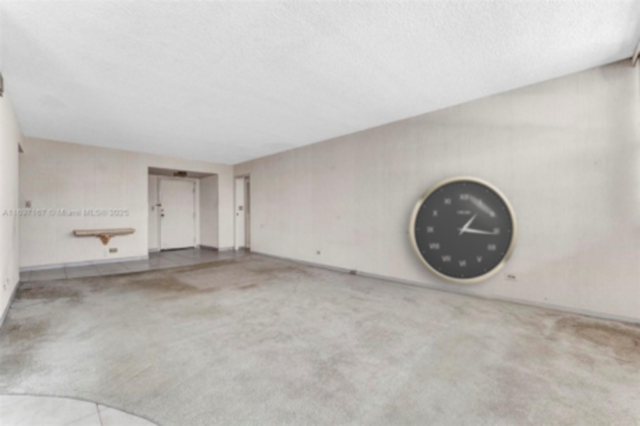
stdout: 1:16
